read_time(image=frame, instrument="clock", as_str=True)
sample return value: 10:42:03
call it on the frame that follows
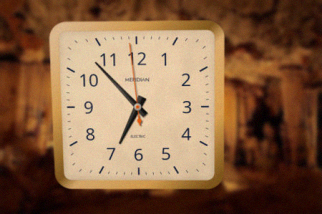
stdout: 6:52:59
